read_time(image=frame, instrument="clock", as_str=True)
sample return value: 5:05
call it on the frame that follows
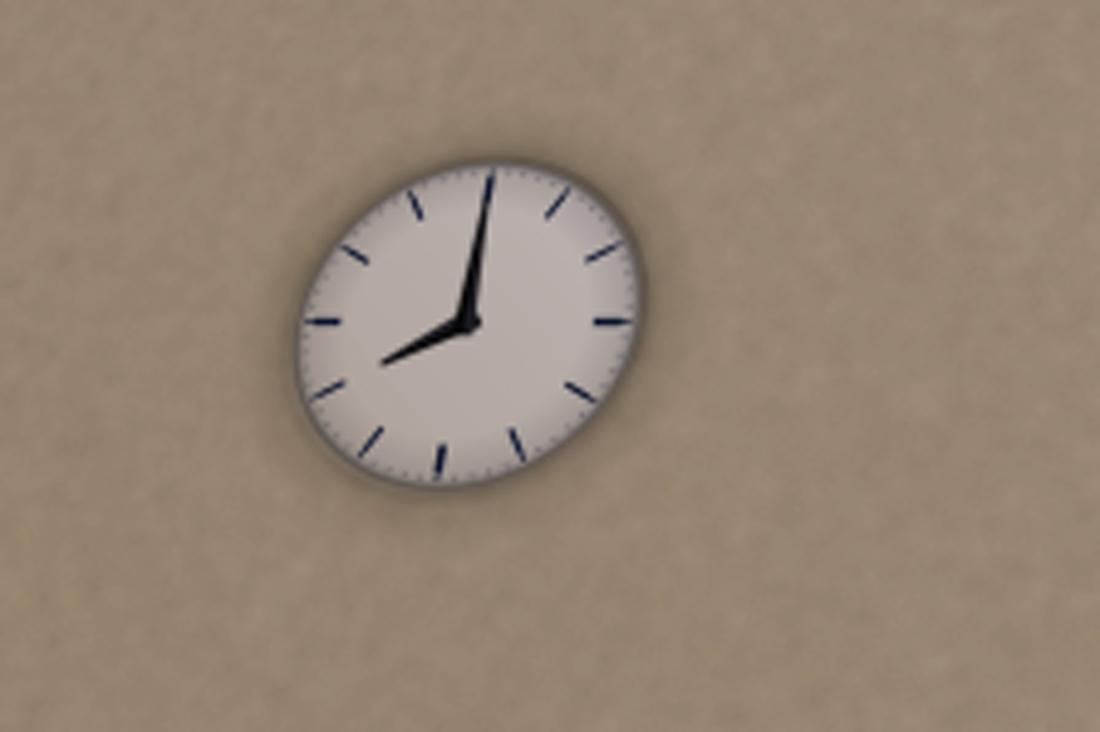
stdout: 8:00
